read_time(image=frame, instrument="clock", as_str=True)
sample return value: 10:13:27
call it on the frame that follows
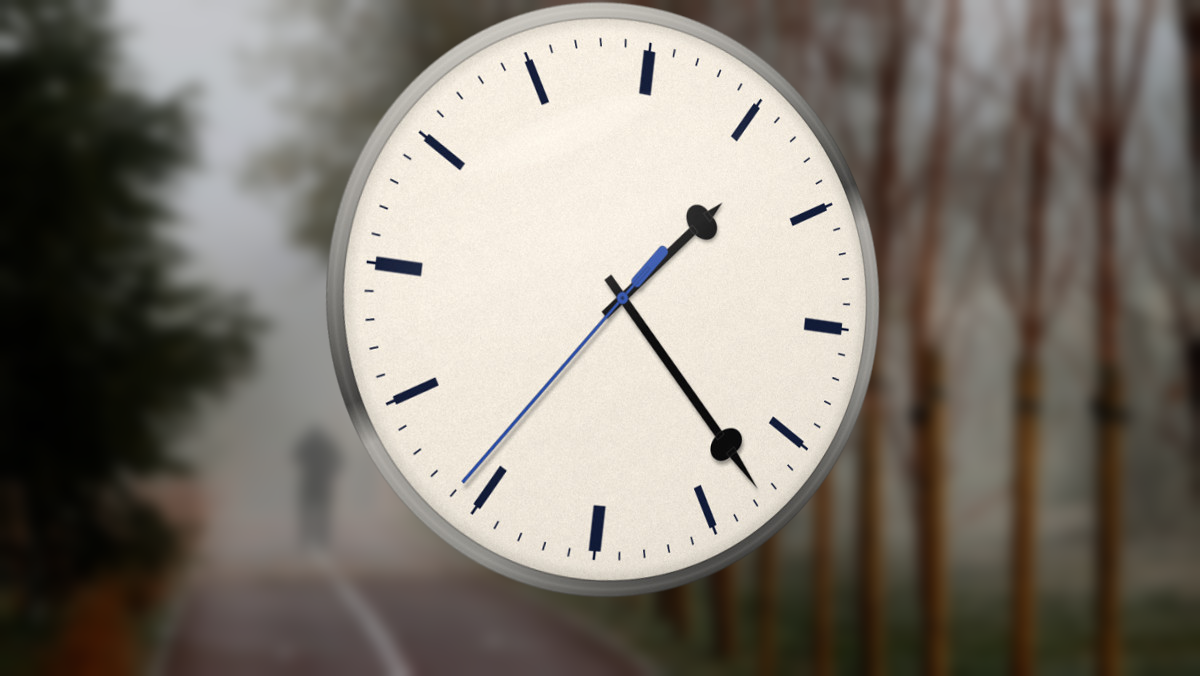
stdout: 1:22:36
